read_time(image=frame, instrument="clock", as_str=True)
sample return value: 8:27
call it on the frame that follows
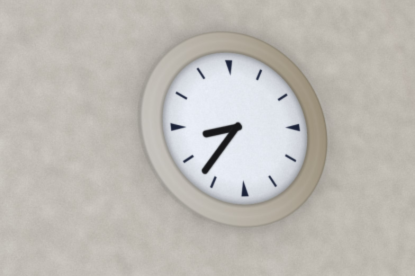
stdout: 8:37
